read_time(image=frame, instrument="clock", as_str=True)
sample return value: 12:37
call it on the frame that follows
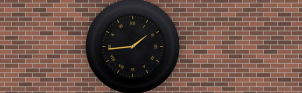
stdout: 1:44
